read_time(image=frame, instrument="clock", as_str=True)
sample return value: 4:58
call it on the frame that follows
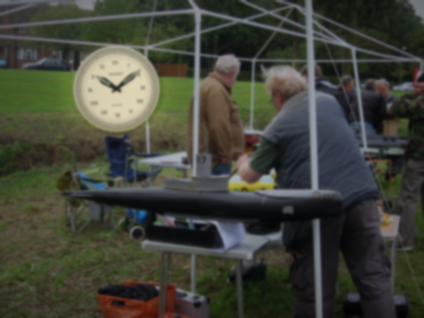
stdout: 10:09
